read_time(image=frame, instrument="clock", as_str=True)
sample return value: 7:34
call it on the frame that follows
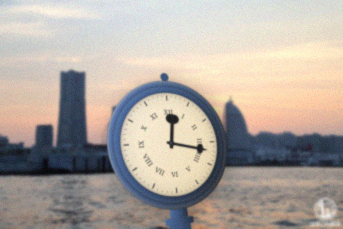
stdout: 12:17
